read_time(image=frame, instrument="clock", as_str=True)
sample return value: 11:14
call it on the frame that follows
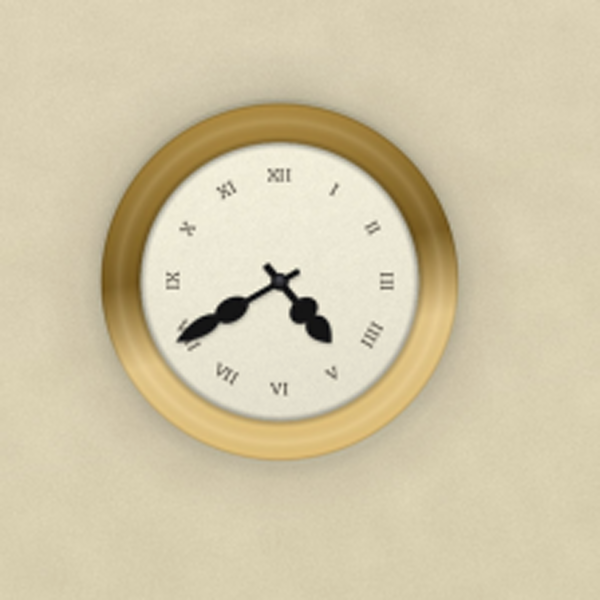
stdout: 4:40
